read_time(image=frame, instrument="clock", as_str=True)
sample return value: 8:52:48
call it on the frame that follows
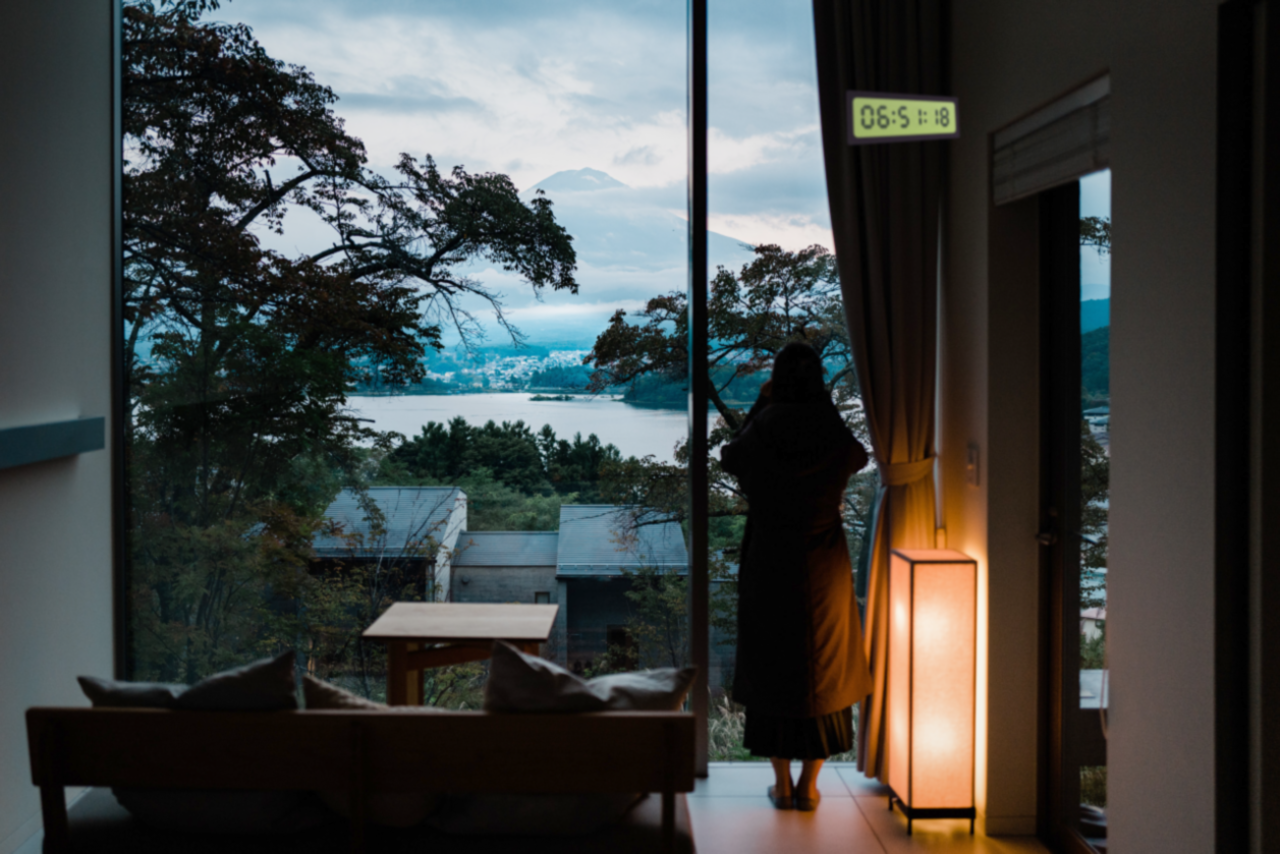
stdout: 6:51:18
